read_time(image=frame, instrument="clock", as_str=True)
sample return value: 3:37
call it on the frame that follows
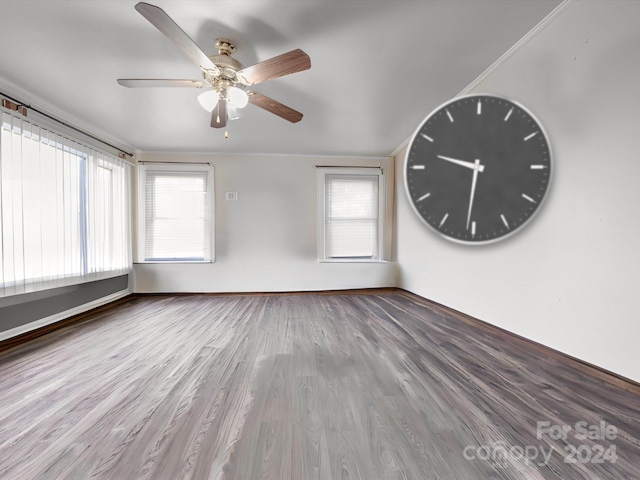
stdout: 9:31
